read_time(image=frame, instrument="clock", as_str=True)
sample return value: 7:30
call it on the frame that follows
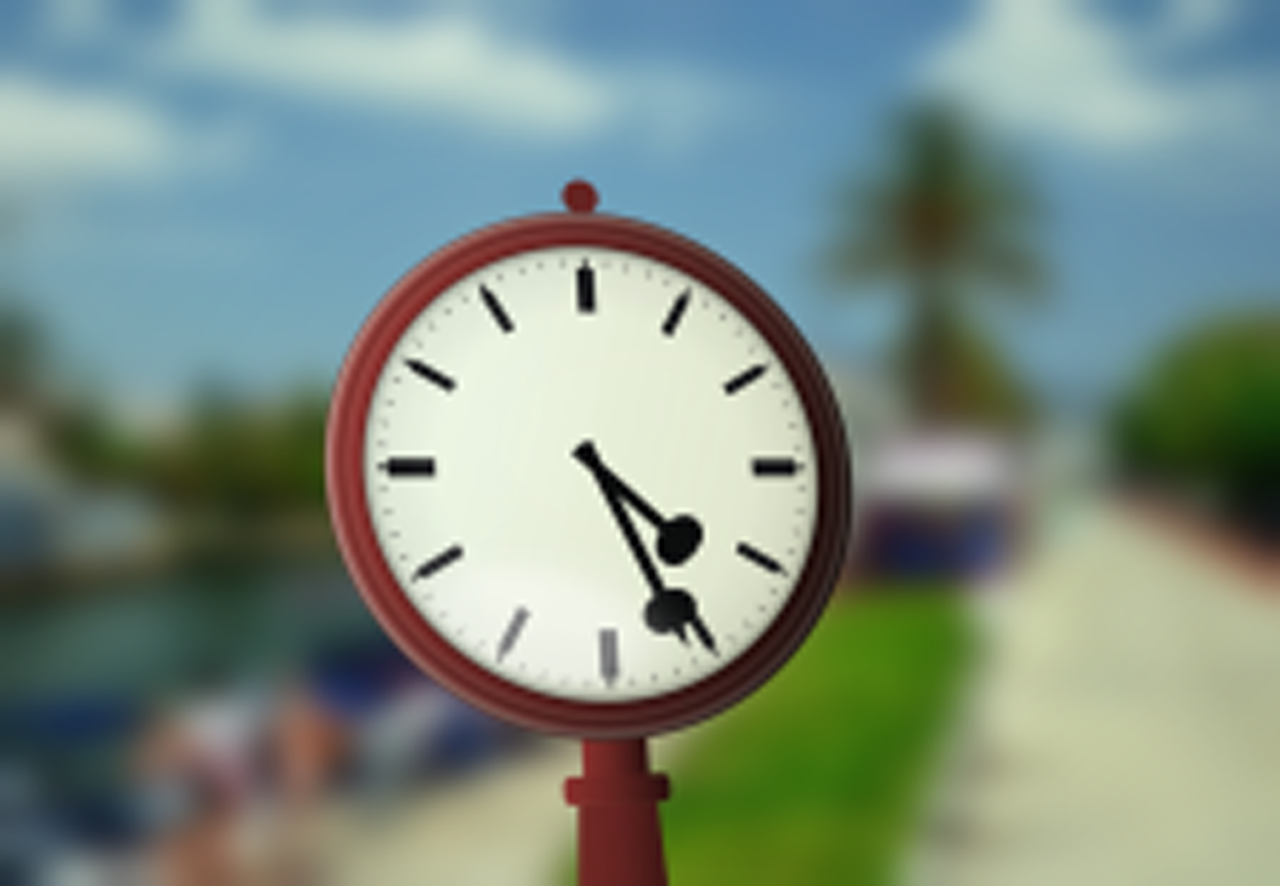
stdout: 4:26
